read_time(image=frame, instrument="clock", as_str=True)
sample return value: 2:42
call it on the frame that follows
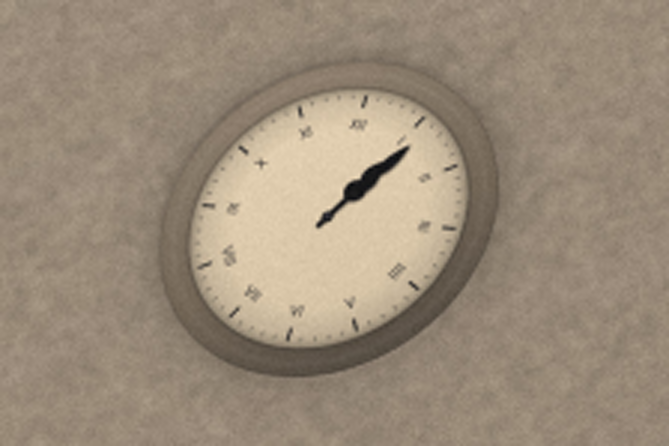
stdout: 1:06
